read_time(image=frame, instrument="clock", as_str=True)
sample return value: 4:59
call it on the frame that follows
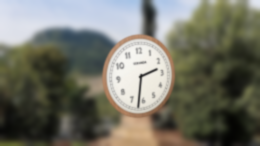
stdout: 2:32
